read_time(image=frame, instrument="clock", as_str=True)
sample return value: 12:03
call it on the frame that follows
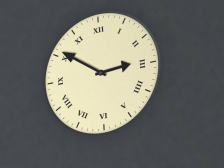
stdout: 2:51
